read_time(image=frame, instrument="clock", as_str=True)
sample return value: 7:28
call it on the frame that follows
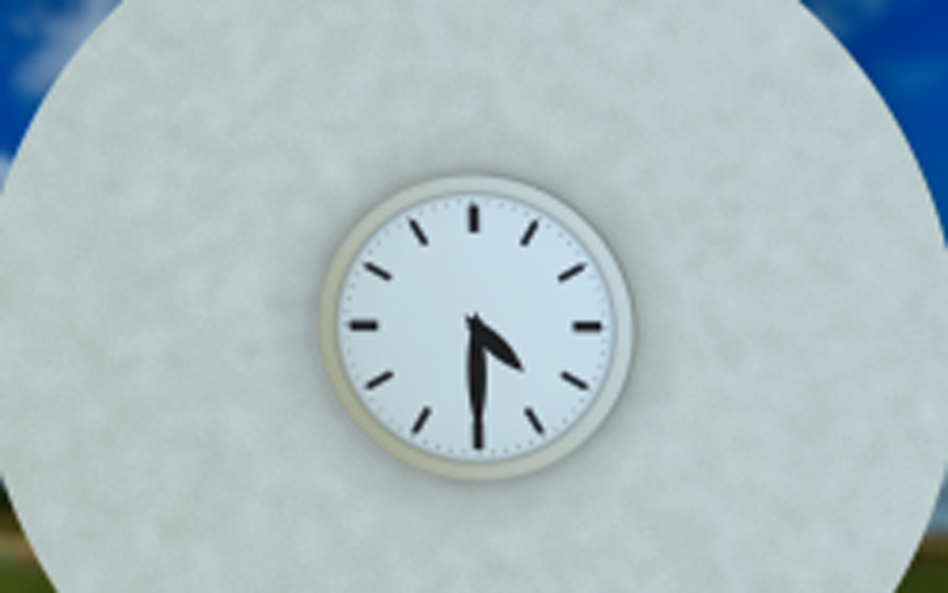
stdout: 4:30
